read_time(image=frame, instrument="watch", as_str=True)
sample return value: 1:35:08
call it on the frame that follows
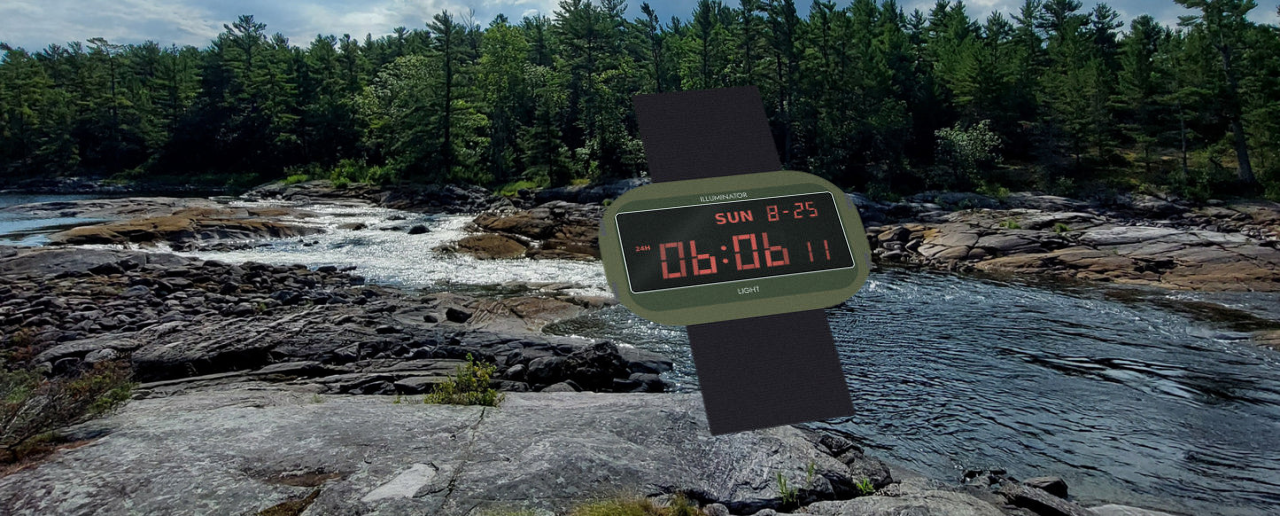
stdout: 6:06:11
